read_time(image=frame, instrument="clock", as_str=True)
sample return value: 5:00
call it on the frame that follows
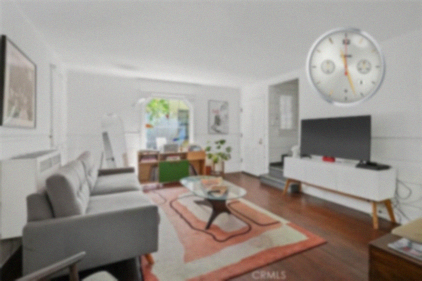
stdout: 11:27
